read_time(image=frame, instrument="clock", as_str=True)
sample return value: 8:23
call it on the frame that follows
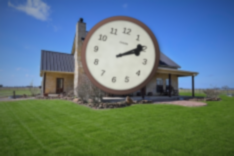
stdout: 2:09
